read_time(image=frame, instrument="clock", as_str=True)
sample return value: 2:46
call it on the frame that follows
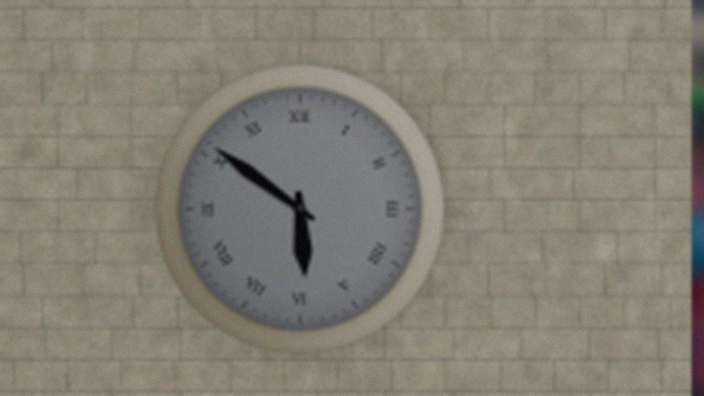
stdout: 5:51
